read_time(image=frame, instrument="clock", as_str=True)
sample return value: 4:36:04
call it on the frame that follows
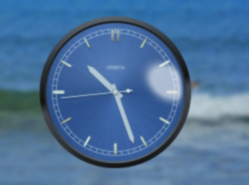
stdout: 10:26:44
